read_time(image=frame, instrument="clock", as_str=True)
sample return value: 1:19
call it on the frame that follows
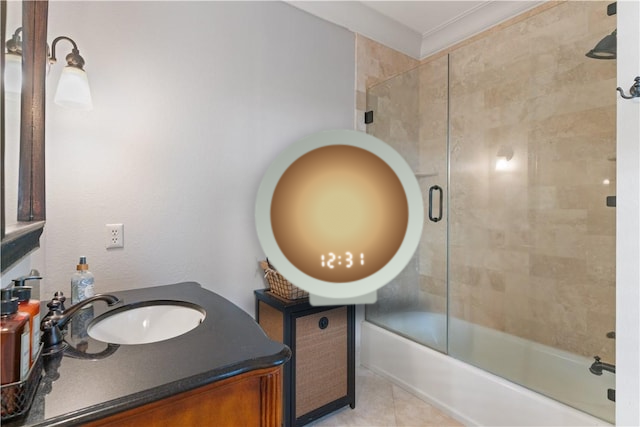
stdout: 12:31
